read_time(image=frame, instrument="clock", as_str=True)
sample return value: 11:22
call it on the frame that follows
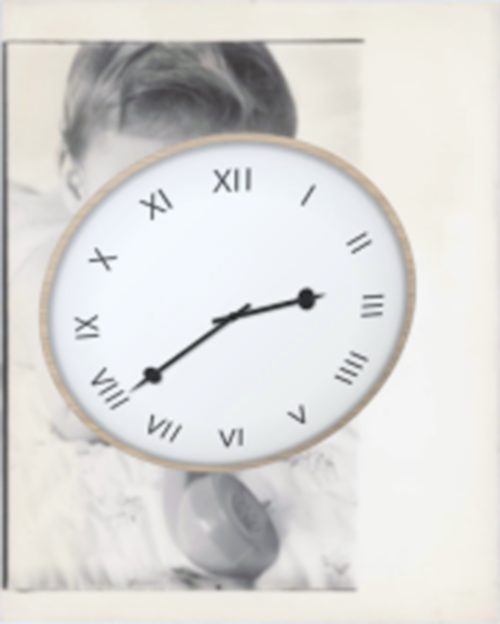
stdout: 2:39
